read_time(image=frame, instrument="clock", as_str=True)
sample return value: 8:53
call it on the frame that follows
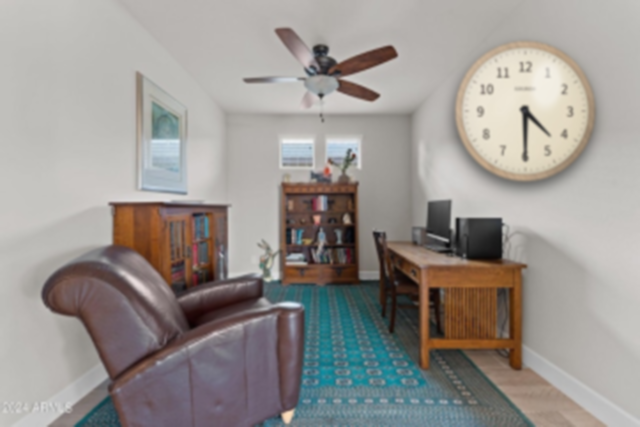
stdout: 4:30
